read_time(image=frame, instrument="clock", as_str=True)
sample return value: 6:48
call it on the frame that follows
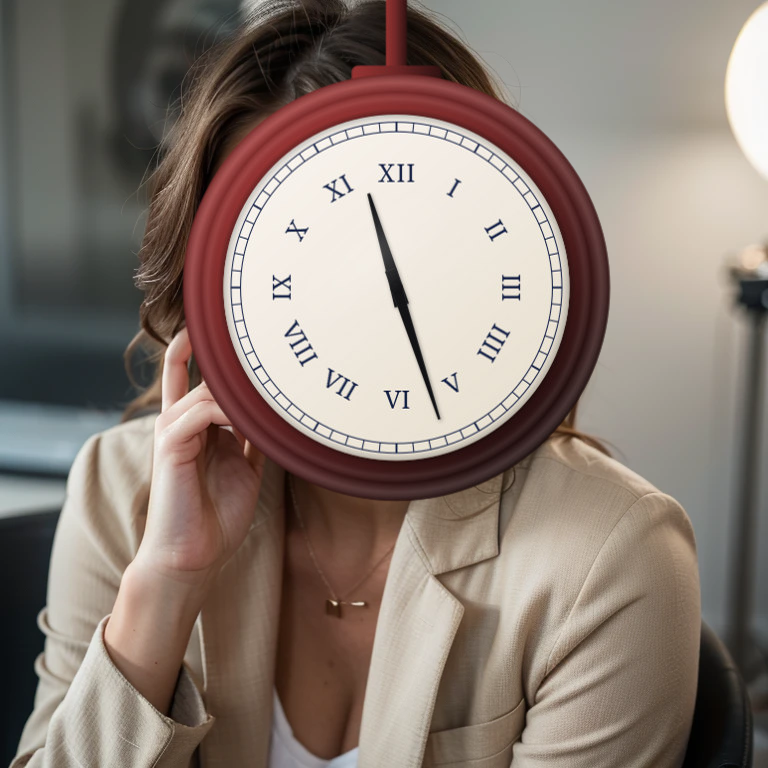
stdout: 11:27
